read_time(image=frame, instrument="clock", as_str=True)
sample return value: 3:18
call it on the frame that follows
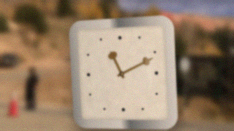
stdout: 11:11
